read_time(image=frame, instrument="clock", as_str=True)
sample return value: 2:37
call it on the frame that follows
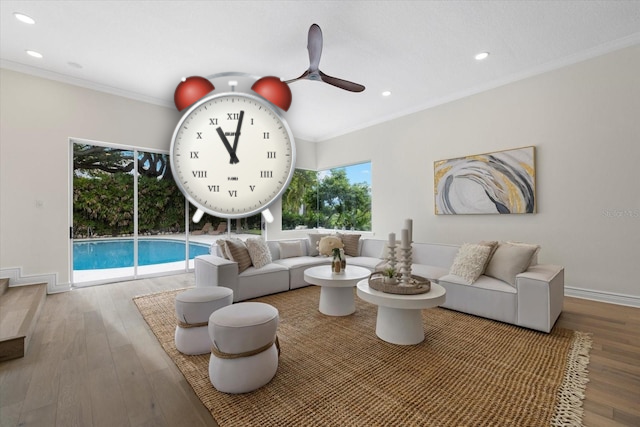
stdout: 11:02
